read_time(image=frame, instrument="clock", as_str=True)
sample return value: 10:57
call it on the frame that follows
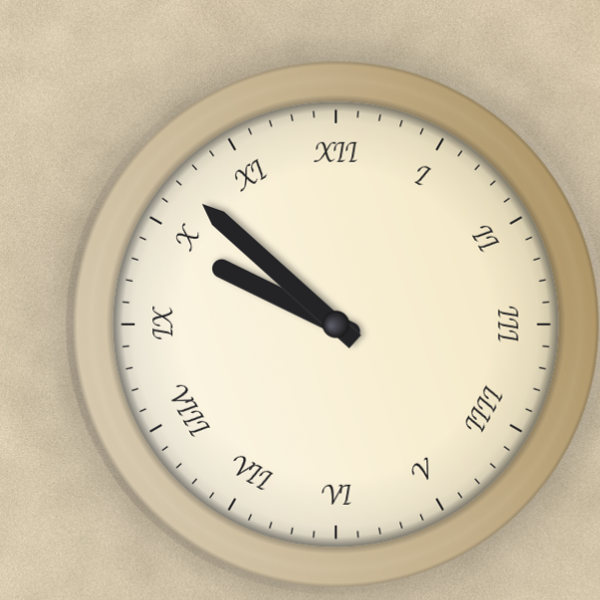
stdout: 9:52
